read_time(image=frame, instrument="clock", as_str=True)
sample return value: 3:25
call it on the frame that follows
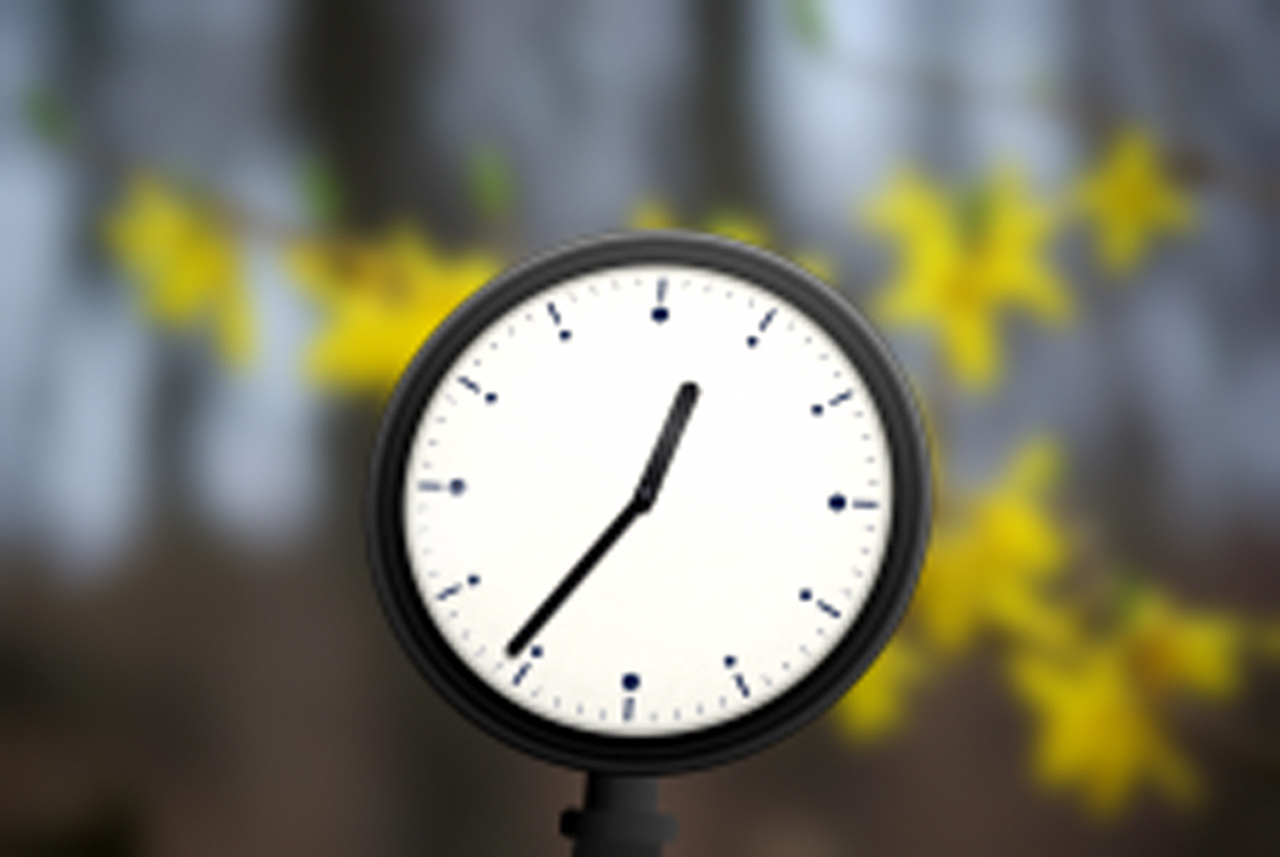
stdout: 12:36
